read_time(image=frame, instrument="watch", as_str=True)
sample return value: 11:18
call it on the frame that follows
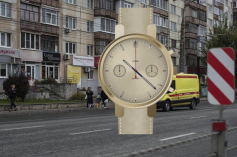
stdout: 10:22
